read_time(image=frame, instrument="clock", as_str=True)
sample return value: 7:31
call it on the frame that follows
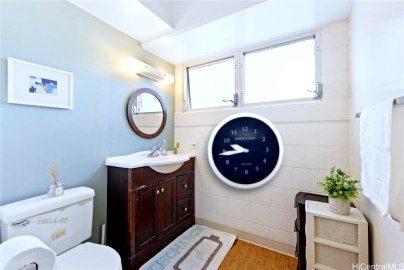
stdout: 9:44
